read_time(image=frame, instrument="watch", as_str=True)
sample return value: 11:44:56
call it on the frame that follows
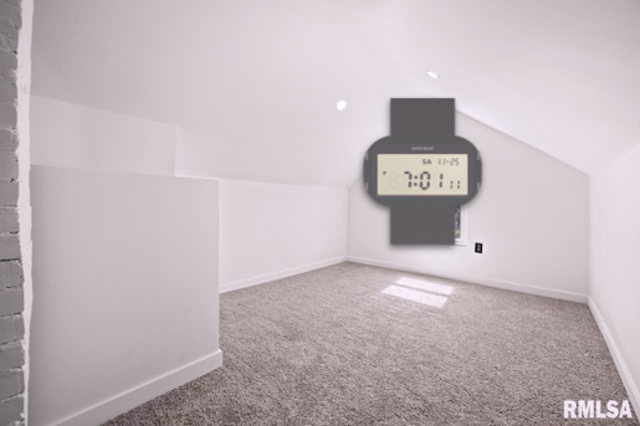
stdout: 7:01:11
